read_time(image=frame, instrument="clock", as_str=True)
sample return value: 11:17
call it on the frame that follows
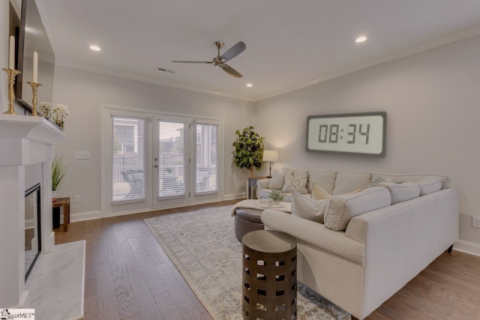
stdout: 8:34
